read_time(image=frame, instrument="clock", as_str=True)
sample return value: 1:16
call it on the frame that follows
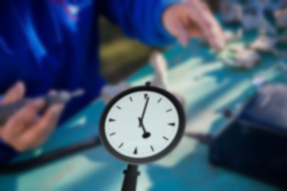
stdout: 5:01
